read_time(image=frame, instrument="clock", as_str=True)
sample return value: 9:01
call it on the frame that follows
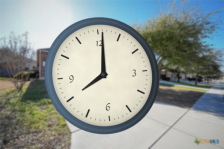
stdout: 8:01
